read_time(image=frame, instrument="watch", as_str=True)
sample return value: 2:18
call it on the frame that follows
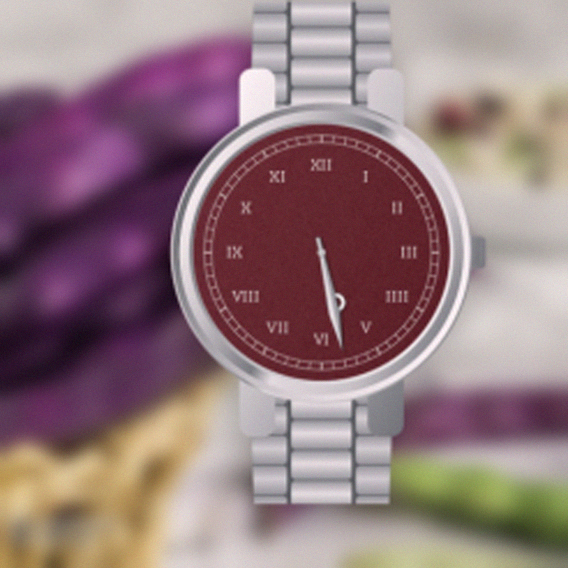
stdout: 5:28
